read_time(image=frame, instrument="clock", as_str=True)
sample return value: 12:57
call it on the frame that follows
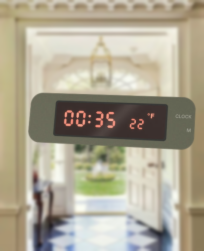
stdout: 0:35
